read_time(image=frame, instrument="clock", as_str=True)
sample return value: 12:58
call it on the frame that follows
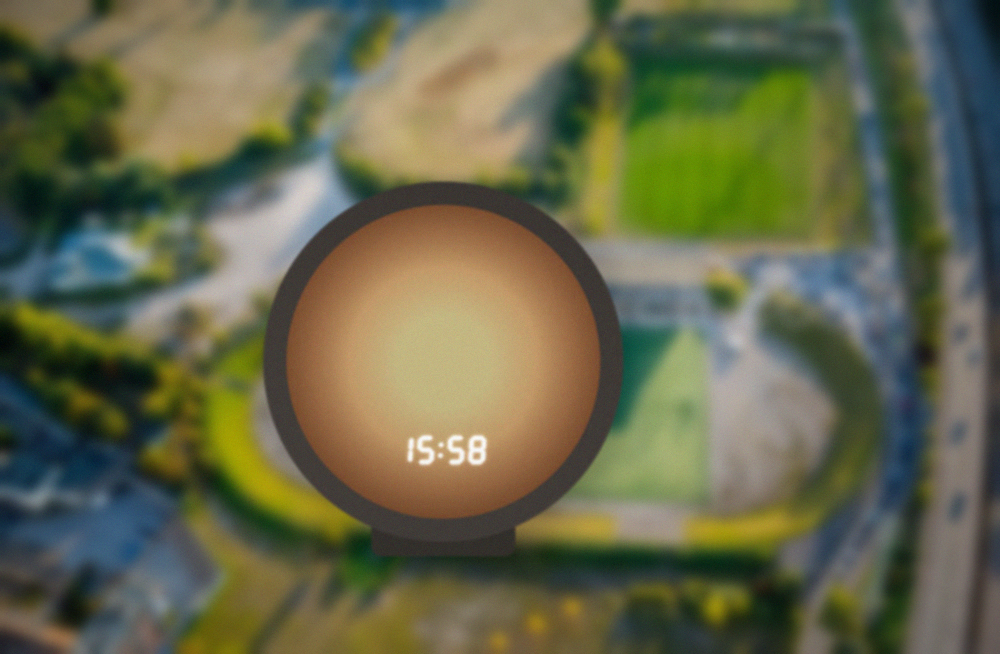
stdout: 15:58
